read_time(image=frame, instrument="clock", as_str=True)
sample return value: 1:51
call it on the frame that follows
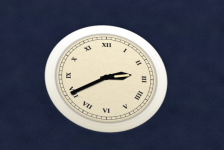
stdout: 2:40
